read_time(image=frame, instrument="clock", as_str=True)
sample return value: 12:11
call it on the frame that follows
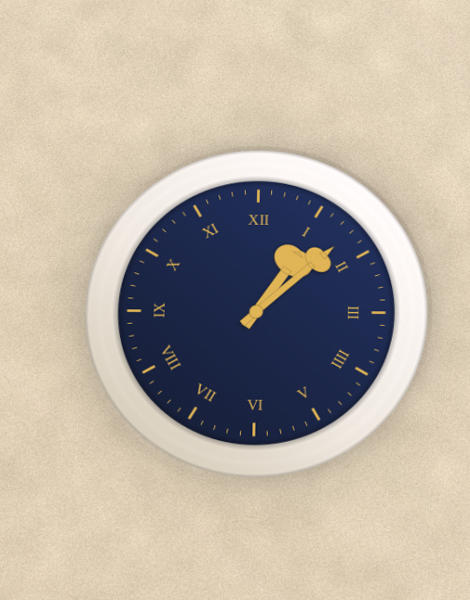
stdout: 1:08
